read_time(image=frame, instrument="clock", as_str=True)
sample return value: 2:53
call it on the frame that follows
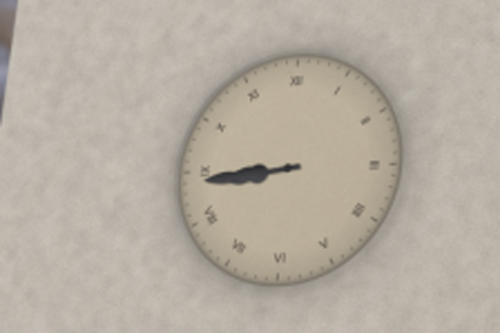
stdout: 8:44
